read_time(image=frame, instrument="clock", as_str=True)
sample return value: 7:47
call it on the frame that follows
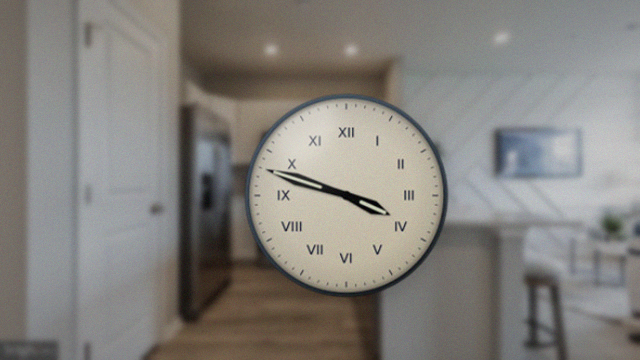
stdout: 3:48
